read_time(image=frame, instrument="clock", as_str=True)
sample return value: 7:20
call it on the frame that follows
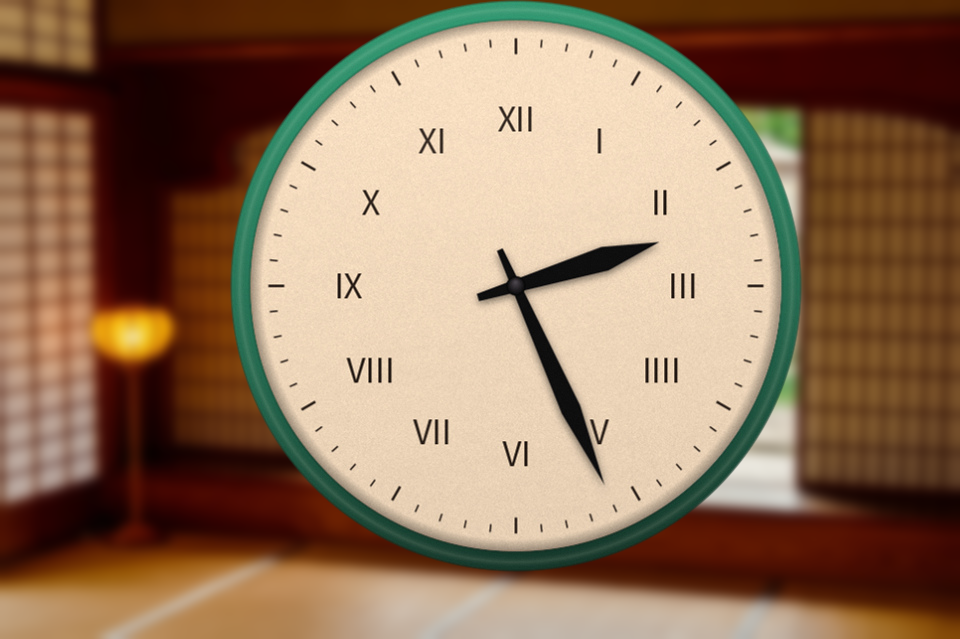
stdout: 2:26
